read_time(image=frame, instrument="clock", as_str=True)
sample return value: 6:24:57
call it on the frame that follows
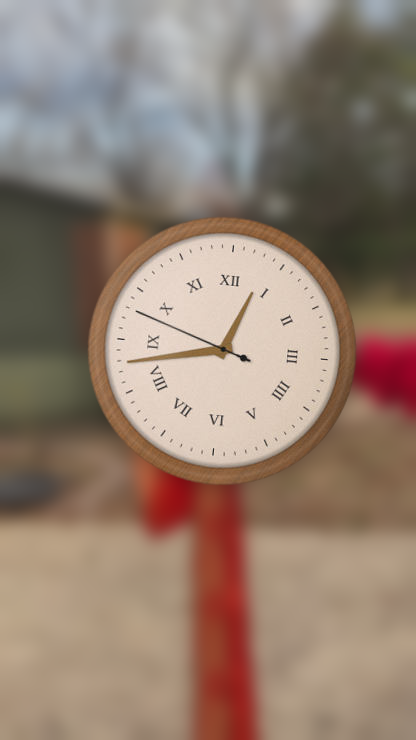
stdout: 12:42:48
